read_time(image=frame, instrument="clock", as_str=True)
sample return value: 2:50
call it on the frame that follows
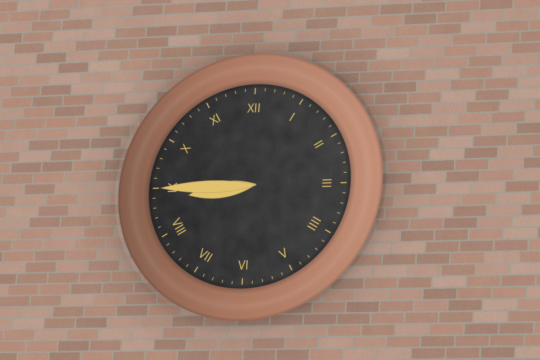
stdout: 8:45
